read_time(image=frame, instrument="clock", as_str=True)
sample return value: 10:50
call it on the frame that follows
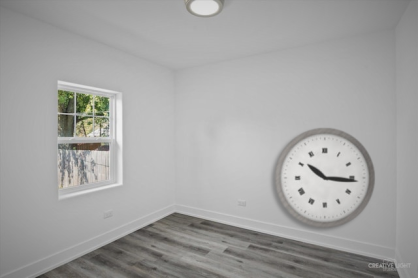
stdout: 10:16
